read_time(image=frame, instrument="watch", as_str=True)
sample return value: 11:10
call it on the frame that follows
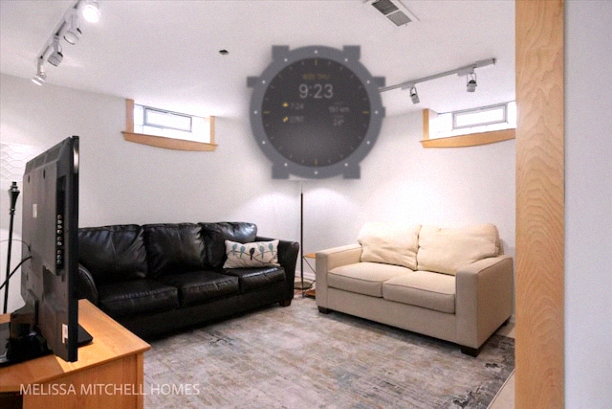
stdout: 9:23
